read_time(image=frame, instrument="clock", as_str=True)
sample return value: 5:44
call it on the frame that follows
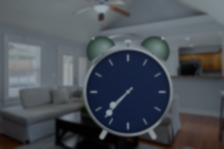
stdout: 7:37
